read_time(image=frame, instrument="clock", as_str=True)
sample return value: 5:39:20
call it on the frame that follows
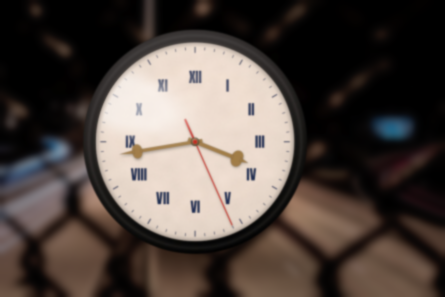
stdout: 3:43:26
